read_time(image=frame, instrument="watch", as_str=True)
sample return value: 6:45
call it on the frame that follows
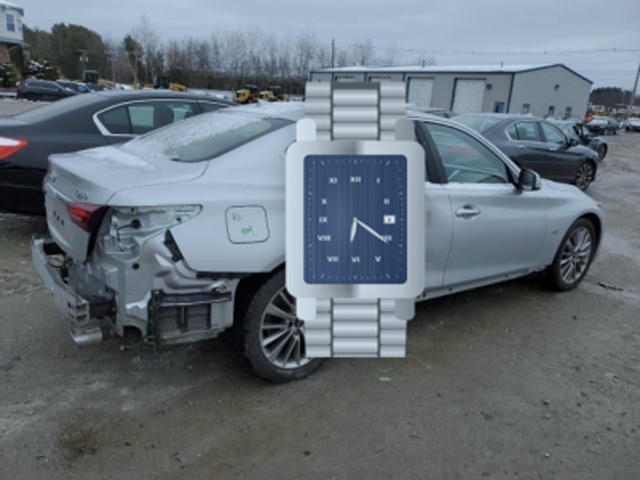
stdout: 6:21
